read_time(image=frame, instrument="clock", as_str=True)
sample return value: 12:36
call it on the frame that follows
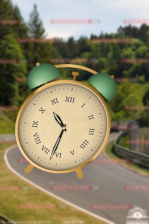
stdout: 10:32
